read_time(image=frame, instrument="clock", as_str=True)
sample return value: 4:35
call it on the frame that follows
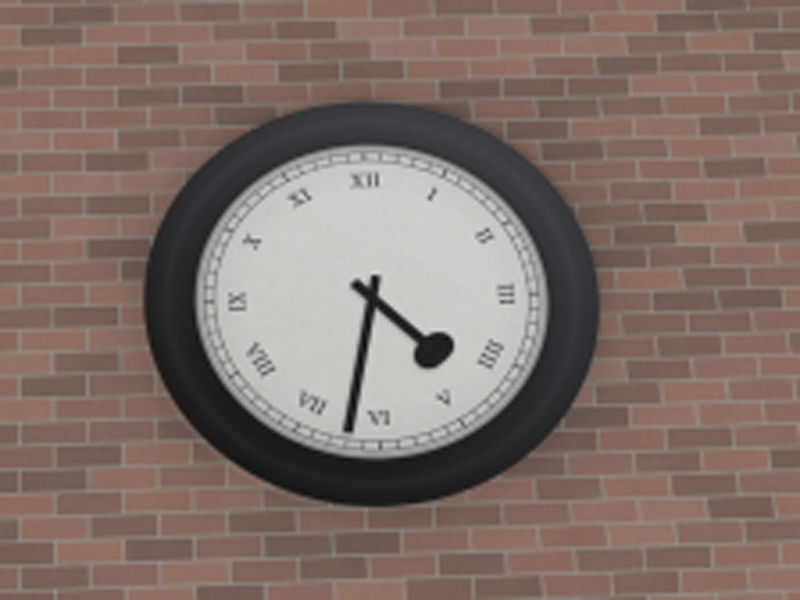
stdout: 4:32
